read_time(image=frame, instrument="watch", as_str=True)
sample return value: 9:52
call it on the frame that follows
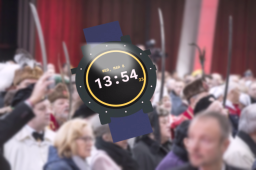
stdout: 13:54
